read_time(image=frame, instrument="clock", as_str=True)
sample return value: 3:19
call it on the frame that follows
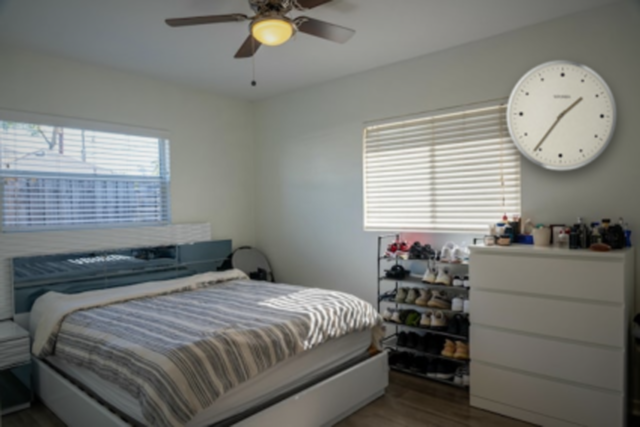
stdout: 1:36
